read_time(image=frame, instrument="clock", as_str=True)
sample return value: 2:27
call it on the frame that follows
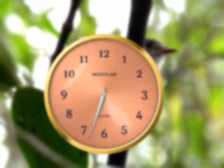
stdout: 6:33
